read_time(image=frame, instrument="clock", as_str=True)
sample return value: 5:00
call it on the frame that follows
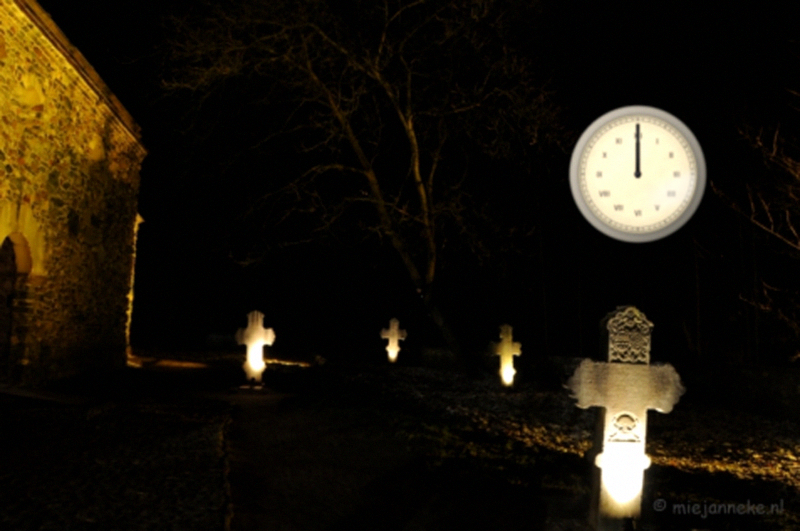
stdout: 12:00
